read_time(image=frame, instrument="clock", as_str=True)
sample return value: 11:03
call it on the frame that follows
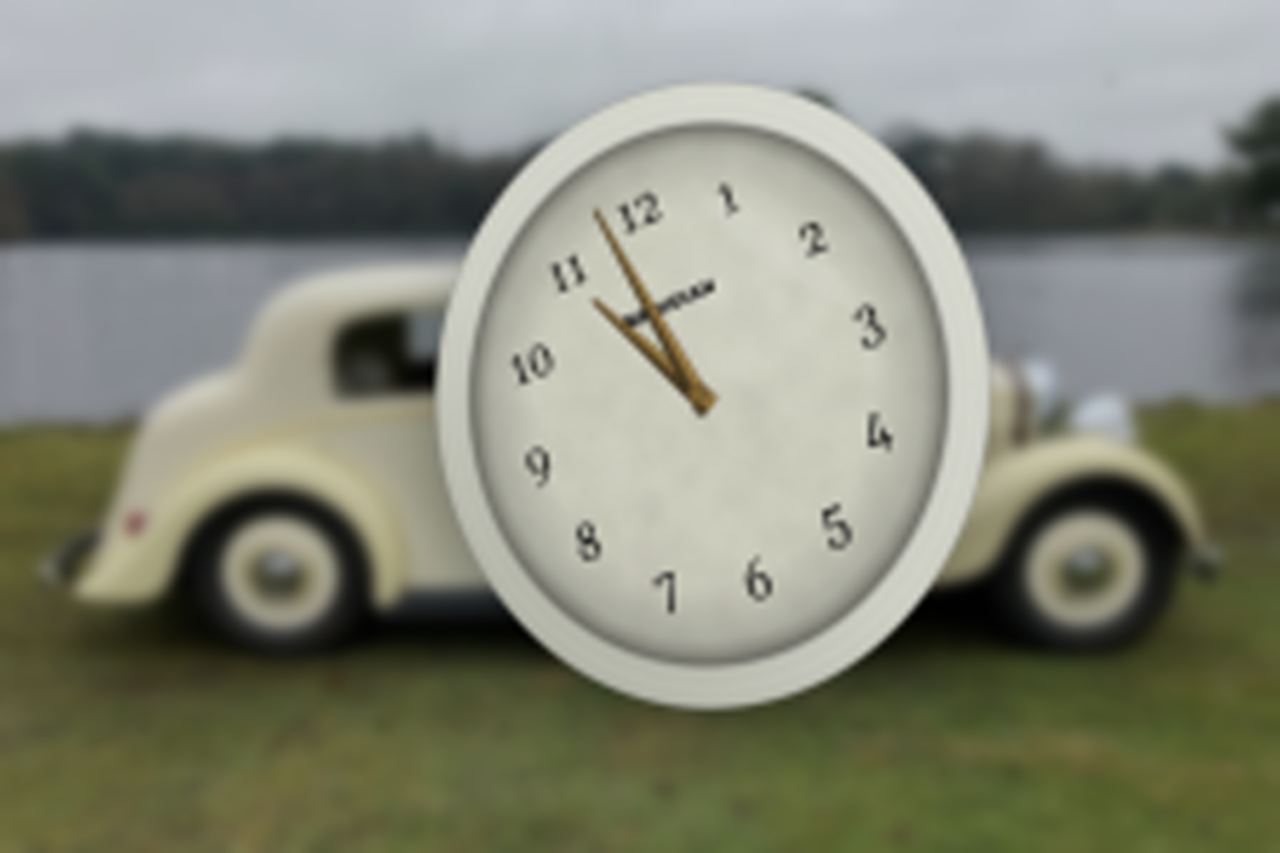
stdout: 10:58
